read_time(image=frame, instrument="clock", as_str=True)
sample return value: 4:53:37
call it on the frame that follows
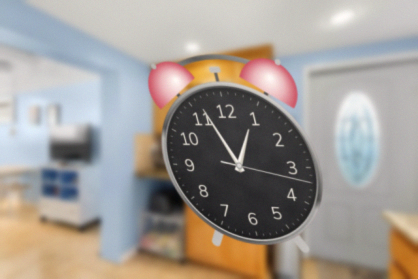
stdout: 12:56:17
